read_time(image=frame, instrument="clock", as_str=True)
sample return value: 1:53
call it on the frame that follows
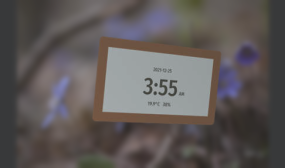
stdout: 3:55
